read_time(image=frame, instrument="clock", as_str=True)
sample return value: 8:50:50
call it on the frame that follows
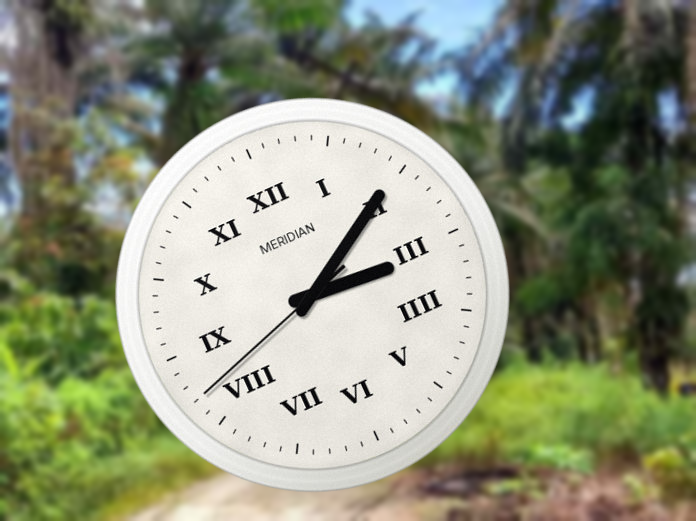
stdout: 3:09:42
